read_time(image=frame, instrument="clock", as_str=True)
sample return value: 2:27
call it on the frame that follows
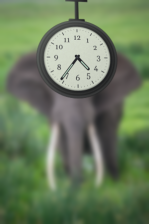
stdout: 4:36
